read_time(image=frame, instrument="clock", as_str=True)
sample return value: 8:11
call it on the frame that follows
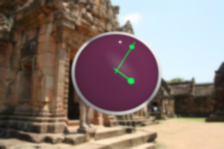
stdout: 4:04
